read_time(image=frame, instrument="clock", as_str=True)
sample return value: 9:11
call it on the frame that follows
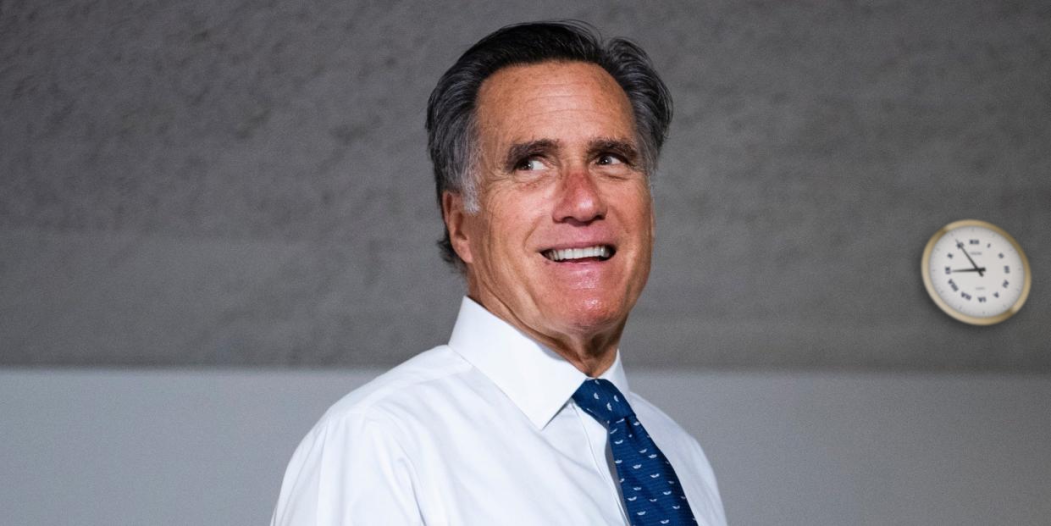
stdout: 8:55
